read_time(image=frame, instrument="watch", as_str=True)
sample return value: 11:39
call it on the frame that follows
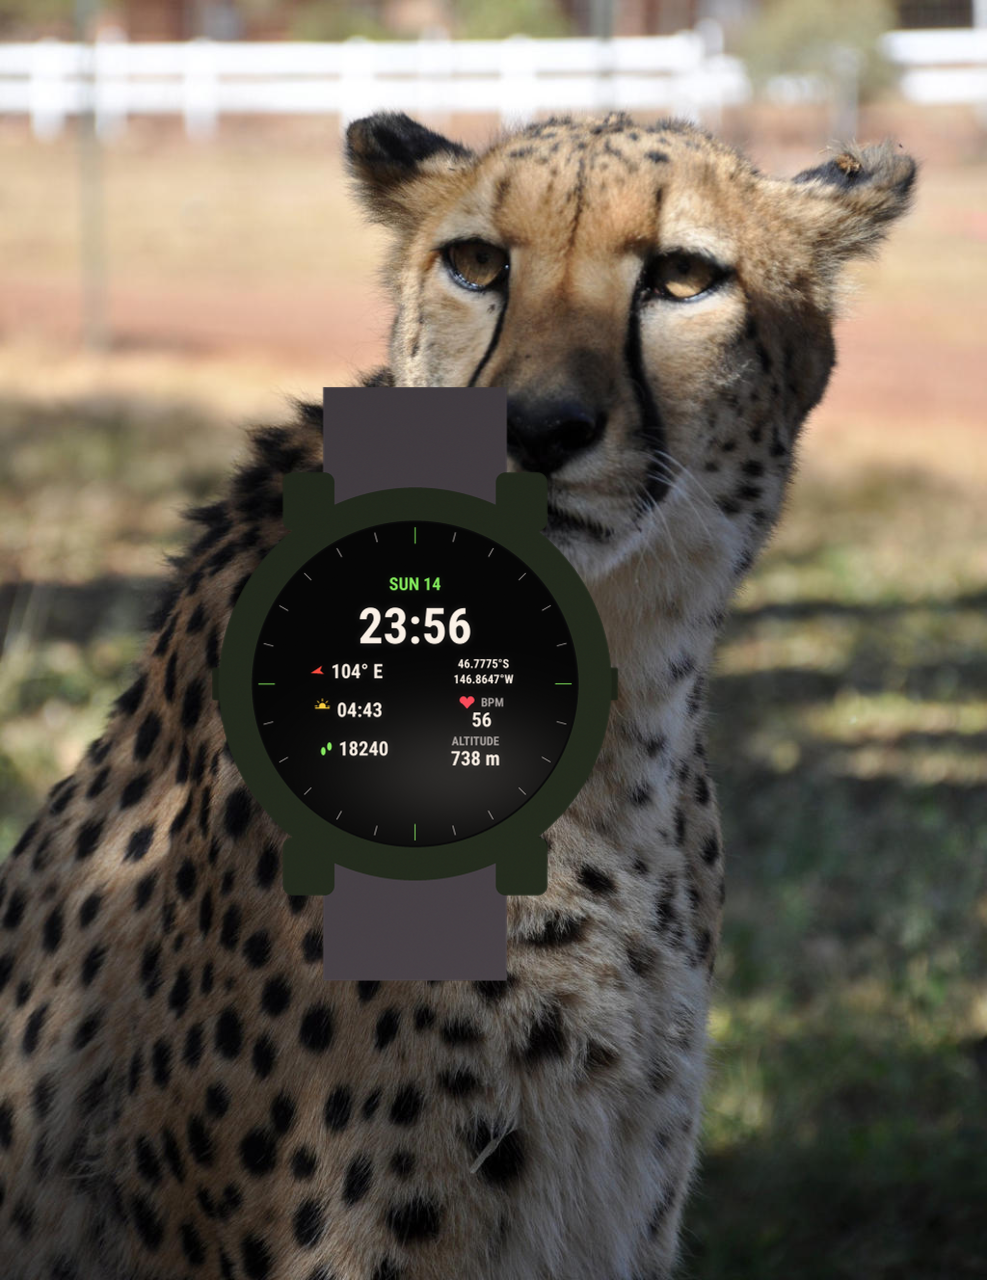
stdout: 23:56
